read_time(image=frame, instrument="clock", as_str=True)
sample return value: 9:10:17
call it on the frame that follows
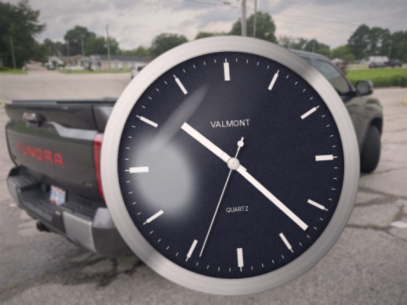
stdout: 10:22:34
